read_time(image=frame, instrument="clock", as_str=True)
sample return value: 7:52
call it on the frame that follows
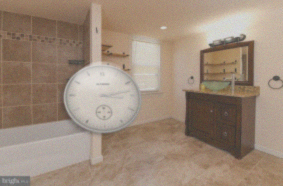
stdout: 3:13
